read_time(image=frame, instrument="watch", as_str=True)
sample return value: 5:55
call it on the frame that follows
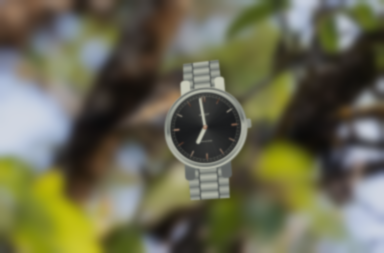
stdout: 6:59
